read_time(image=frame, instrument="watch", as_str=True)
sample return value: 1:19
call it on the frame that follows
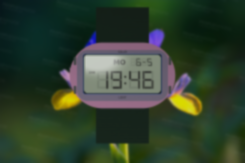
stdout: 19:46
